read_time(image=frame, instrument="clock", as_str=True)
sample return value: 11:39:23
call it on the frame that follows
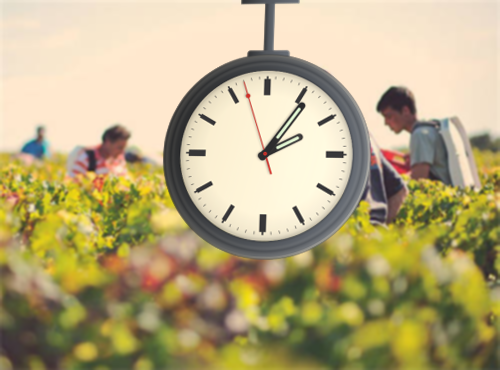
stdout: 2:05:57
